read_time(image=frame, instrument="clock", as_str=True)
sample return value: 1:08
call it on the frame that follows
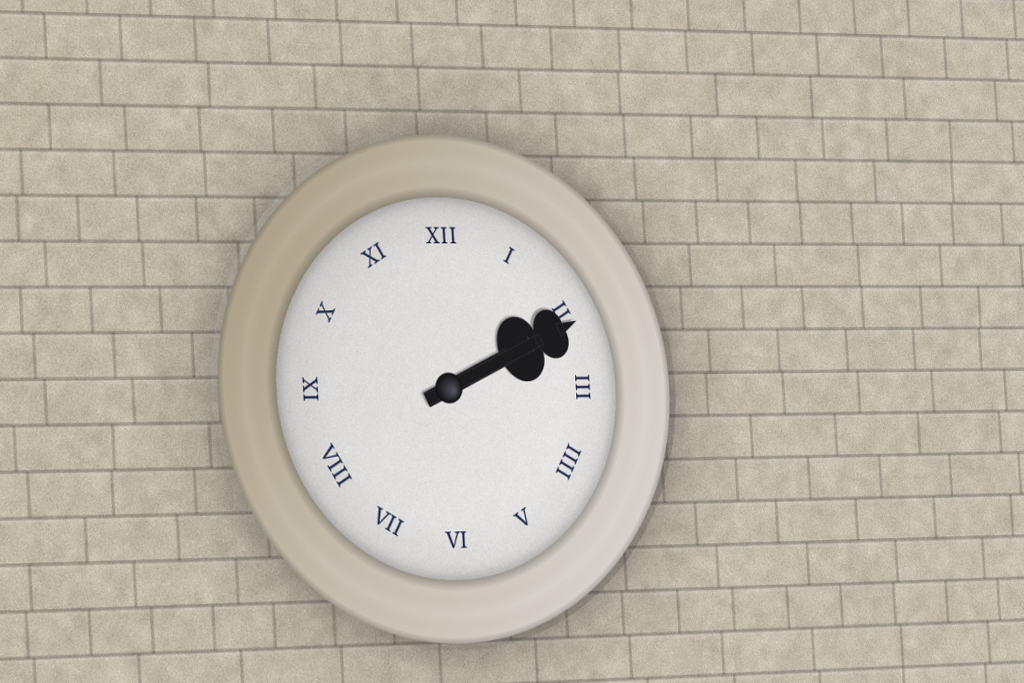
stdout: 2:11
